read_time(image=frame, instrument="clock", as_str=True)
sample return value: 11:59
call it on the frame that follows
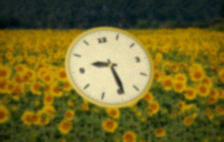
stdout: 9:29
